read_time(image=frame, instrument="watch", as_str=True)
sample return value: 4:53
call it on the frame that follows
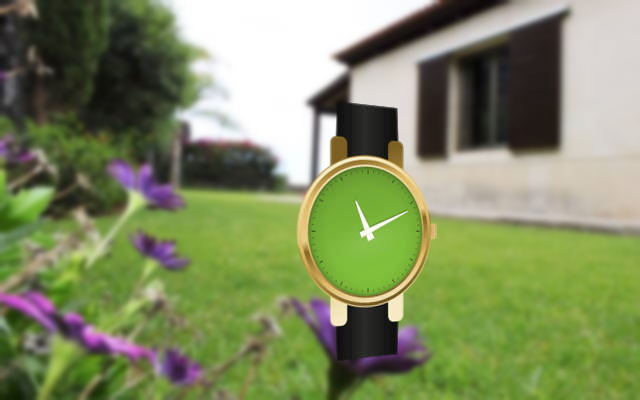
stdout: 11:11
